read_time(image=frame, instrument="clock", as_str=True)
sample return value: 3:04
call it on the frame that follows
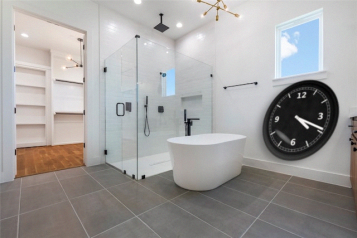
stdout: 4:19
